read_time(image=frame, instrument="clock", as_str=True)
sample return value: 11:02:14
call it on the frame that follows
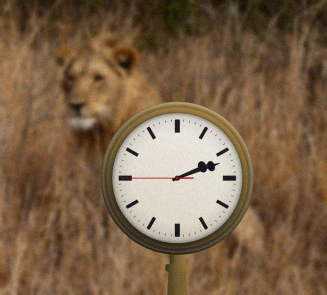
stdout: 2:11:45
